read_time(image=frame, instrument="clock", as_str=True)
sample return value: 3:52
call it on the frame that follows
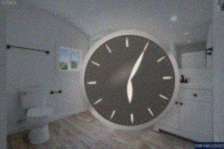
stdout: 6:05
